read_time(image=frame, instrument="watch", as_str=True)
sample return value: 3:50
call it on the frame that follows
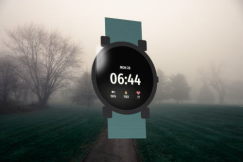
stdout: 6:44
